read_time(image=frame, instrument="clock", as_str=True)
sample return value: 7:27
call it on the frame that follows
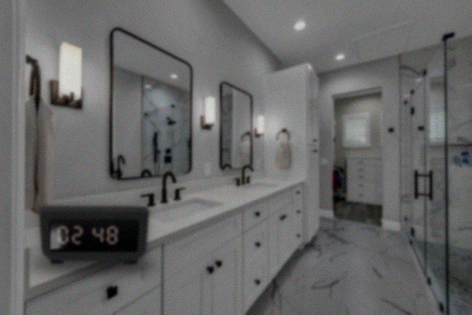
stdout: 2:48
